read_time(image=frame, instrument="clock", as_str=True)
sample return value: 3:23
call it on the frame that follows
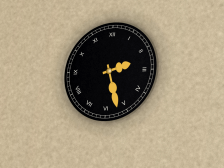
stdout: 2:27
